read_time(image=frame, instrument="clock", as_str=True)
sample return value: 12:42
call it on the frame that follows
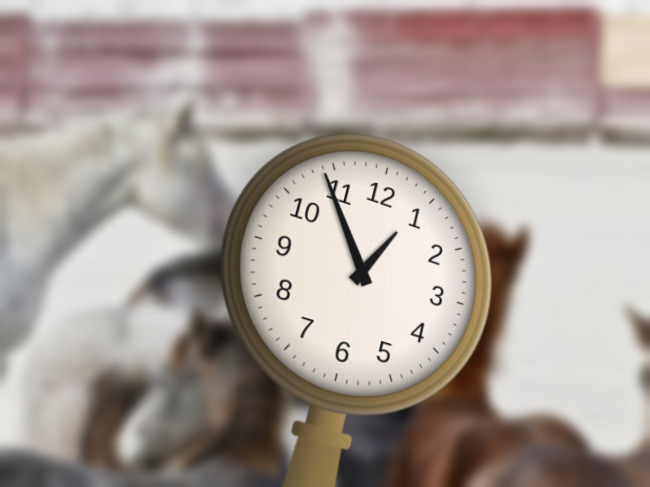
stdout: 12:54
